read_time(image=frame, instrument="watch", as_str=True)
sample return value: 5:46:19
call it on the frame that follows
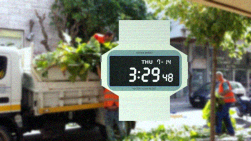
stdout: 3:29:48
